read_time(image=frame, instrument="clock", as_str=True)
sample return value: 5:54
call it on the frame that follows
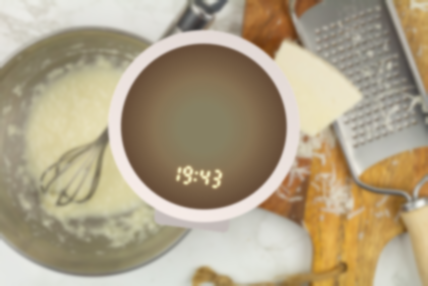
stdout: 19:43
